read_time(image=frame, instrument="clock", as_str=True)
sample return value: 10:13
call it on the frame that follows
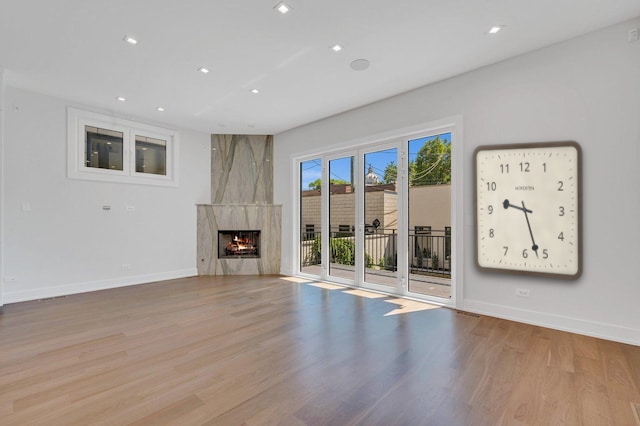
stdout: 9:27
